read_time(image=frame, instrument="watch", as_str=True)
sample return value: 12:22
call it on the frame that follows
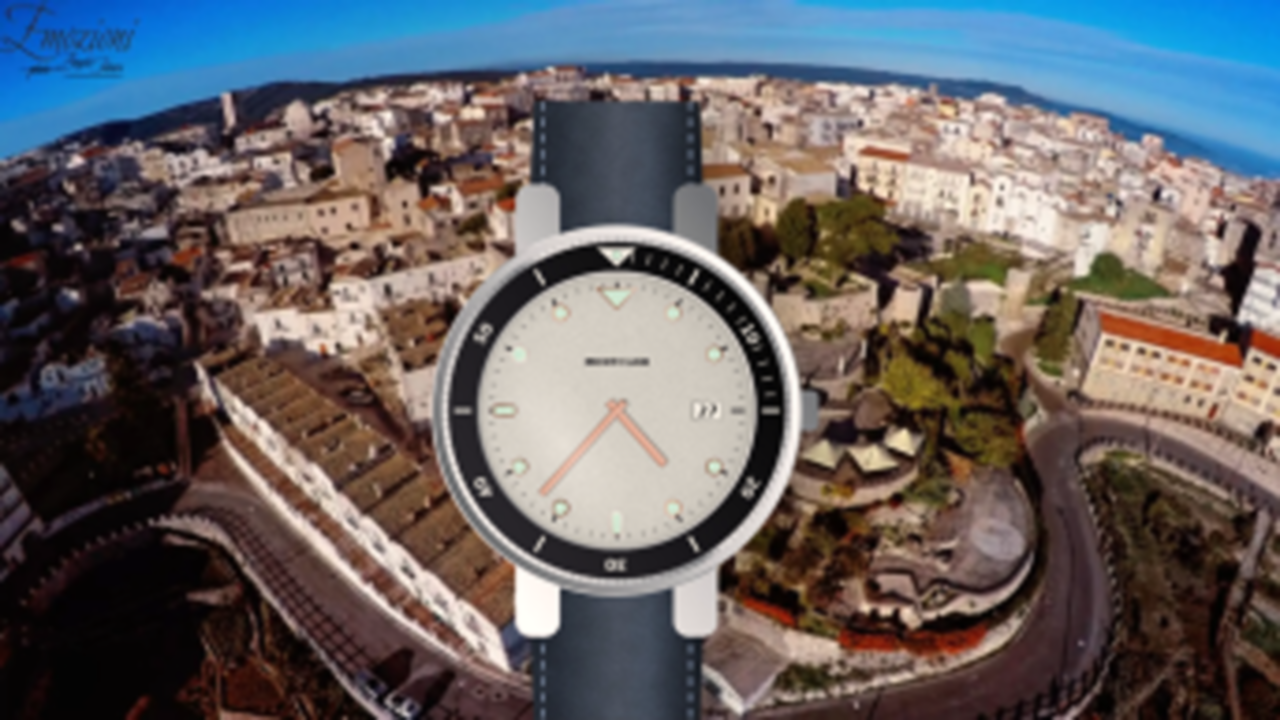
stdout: 4:37
